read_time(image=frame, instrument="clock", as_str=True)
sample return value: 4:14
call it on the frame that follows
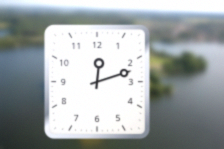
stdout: 12:12
